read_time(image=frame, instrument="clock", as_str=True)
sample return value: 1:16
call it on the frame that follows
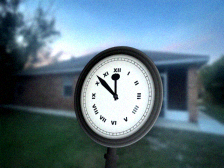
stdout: 11:52
